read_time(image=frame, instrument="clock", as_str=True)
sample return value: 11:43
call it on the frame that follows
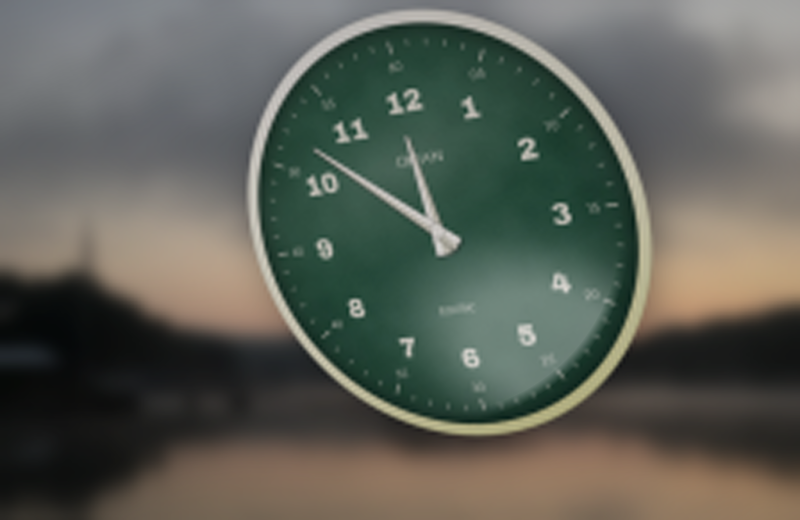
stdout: 11:52
